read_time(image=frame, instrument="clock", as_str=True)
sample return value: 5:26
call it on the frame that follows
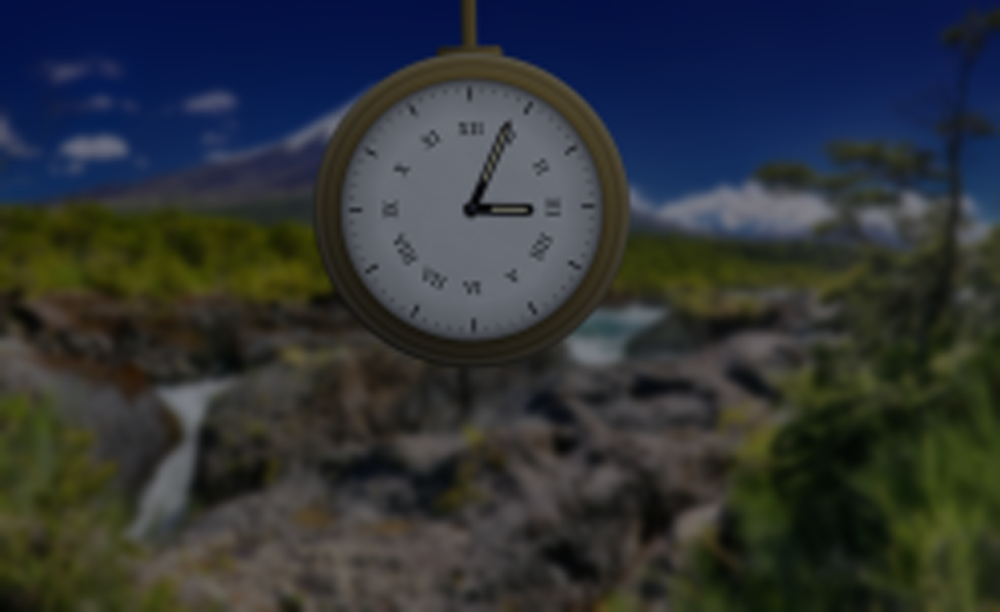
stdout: 3:04
